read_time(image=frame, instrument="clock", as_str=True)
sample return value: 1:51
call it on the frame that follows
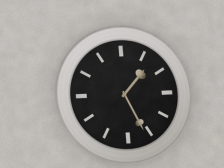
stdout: 1:26
